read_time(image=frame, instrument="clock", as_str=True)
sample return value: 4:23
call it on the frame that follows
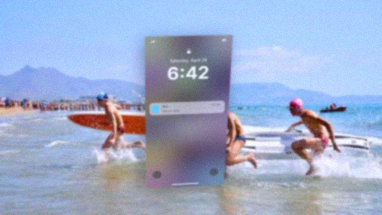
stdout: 6:42
